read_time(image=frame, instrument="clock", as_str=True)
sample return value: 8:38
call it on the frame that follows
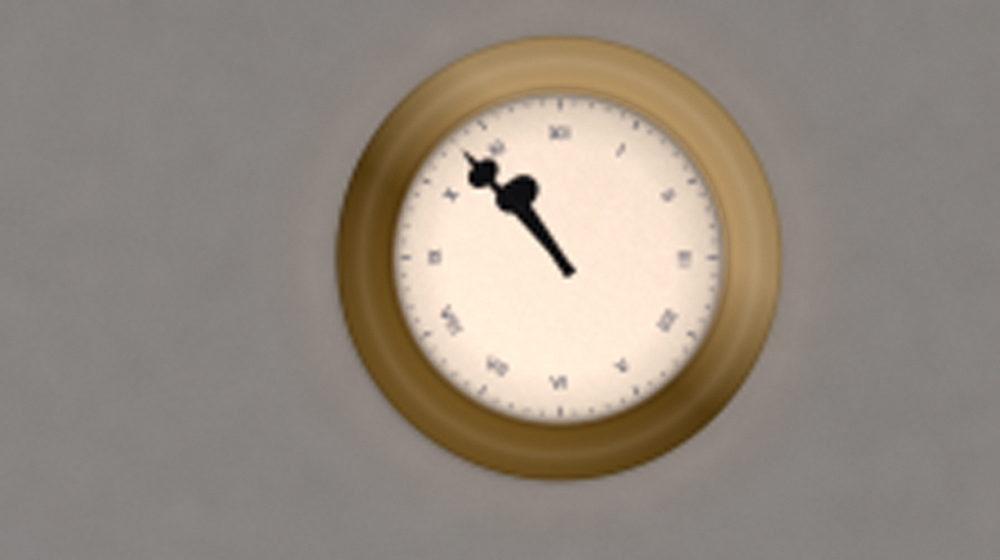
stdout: 10:53
